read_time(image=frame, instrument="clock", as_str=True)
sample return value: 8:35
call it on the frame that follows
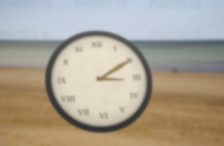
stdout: 3:10
